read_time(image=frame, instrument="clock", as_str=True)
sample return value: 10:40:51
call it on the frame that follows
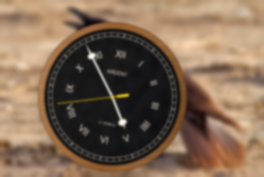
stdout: 4:53:42
